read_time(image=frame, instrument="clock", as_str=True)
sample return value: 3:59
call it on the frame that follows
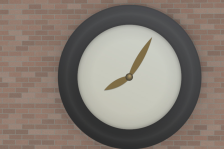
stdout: 8:05
